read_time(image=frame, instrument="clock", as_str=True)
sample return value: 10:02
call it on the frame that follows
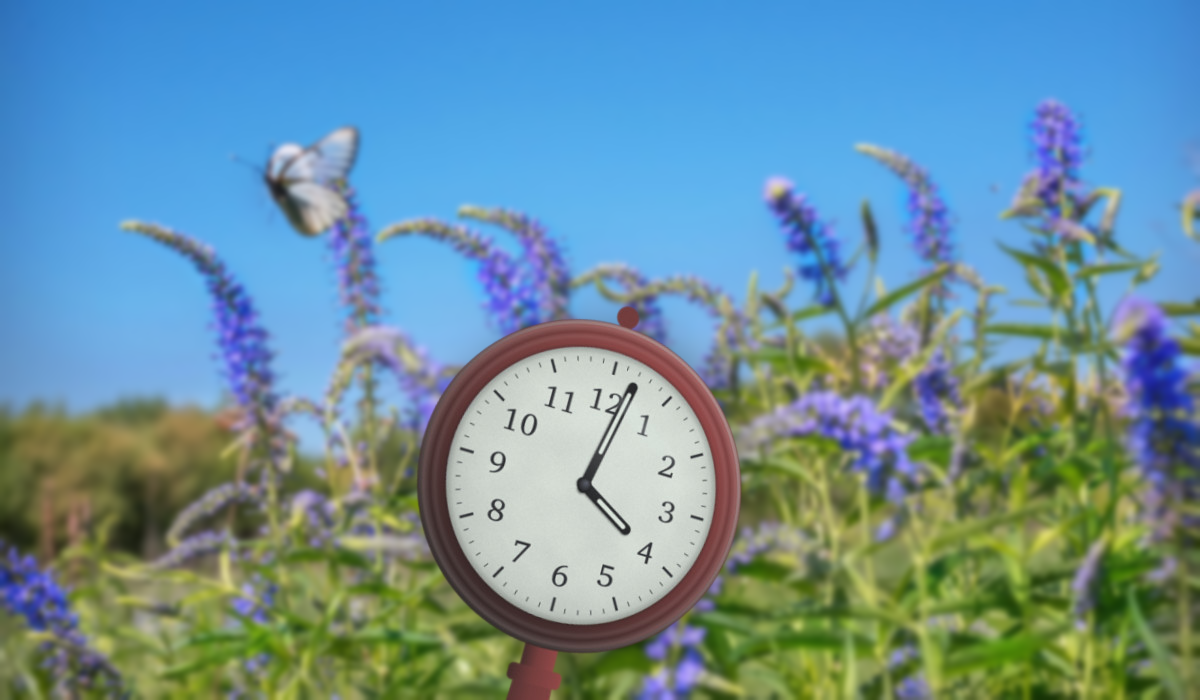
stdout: 4:02
